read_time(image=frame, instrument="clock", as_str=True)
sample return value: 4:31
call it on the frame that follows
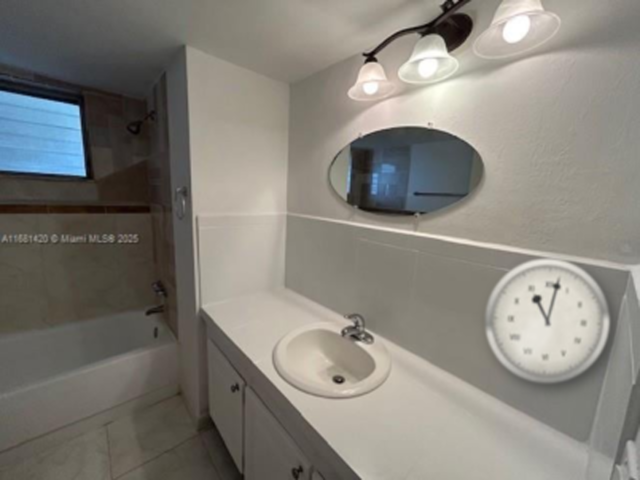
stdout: 11:02
